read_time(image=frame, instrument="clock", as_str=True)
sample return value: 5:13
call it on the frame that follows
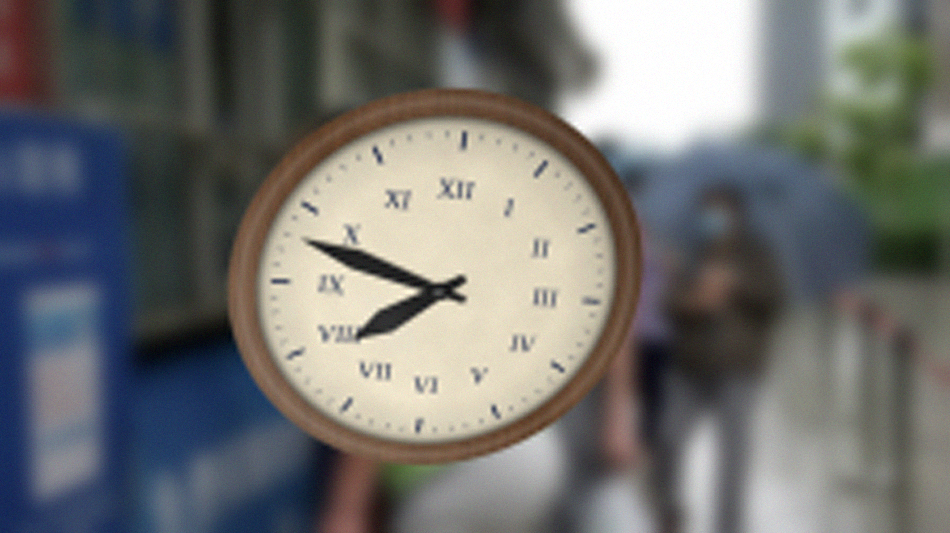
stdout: 7:48
